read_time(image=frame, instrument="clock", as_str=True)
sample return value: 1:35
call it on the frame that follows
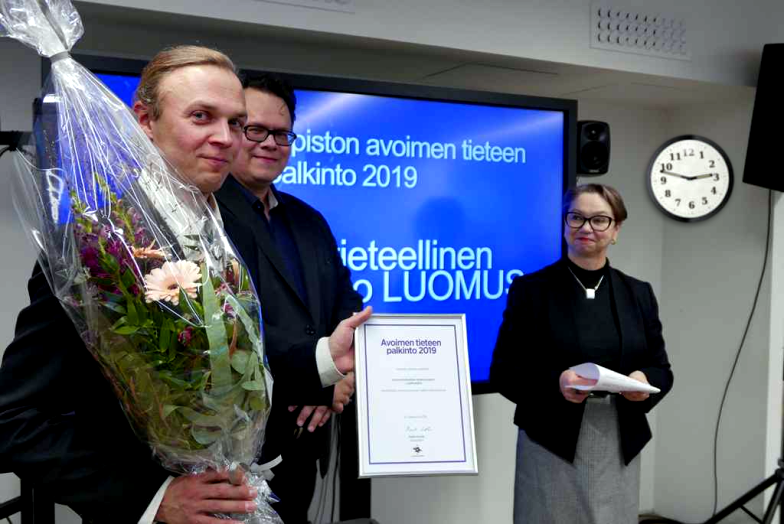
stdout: 2:48
